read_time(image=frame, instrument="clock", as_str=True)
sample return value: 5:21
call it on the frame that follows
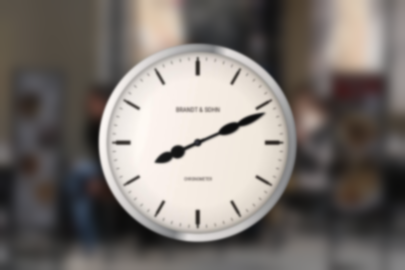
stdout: 8:11
